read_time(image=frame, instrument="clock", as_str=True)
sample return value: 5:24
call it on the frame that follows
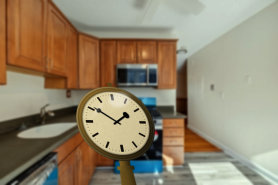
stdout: 1:51
